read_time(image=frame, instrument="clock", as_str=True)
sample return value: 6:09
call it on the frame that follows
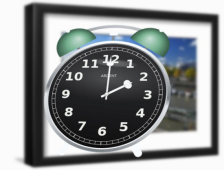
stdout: 2:00
